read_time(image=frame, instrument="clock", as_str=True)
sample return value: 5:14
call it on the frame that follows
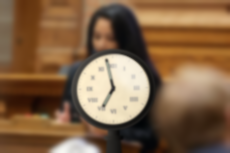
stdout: 6:58
